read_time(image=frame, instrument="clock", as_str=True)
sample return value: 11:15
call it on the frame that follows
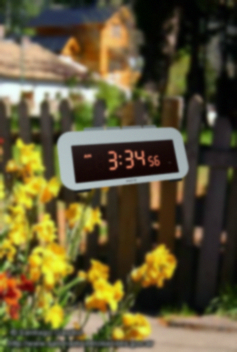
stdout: 3:34
